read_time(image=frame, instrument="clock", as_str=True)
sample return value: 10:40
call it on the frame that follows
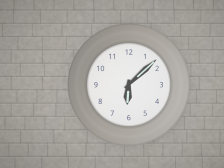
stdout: 6:08
